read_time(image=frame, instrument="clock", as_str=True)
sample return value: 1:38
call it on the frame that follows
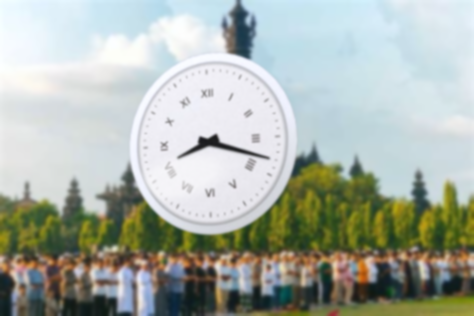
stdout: 8:18
